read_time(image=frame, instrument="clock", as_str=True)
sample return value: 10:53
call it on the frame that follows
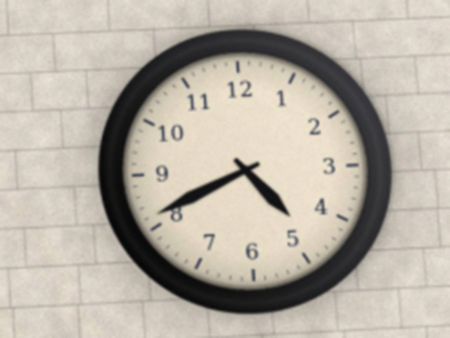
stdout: 4:41
